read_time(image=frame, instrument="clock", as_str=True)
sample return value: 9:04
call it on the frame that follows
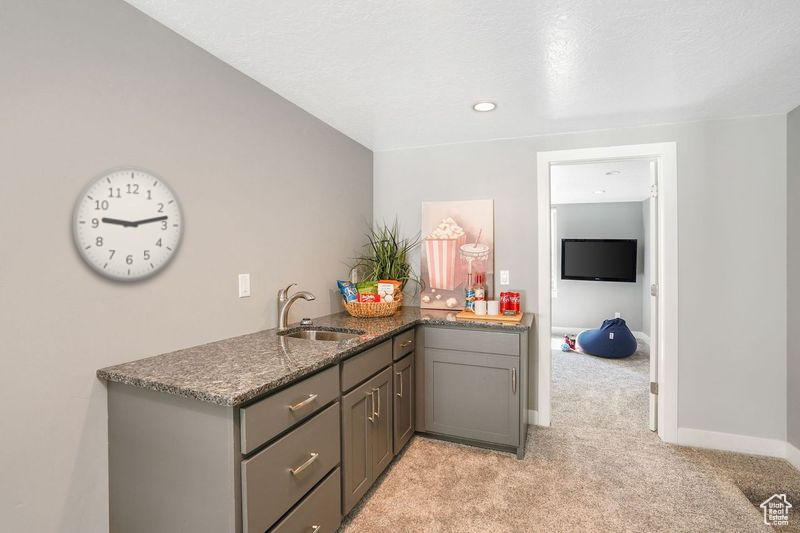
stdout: 9:13
